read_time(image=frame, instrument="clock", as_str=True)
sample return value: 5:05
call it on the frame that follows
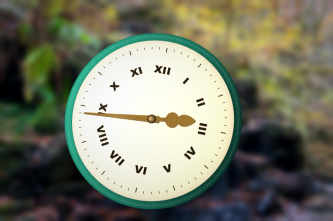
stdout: 2:44
